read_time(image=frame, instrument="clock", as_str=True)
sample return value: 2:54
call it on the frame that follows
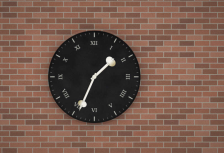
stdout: 1:34
